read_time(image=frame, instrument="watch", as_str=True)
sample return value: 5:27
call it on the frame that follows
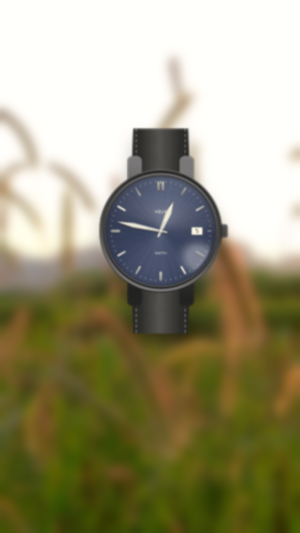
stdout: 12:47
